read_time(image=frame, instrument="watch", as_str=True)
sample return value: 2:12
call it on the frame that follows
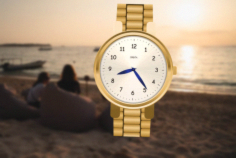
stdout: 8:24
